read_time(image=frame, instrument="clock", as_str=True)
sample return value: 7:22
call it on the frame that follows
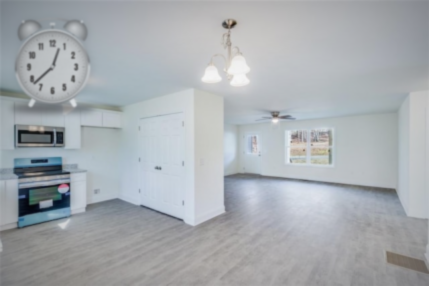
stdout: 12:38
